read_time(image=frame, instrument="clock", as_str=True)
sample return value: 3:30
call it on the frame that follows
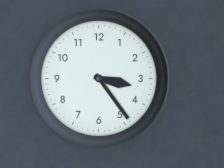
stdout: 3:24
